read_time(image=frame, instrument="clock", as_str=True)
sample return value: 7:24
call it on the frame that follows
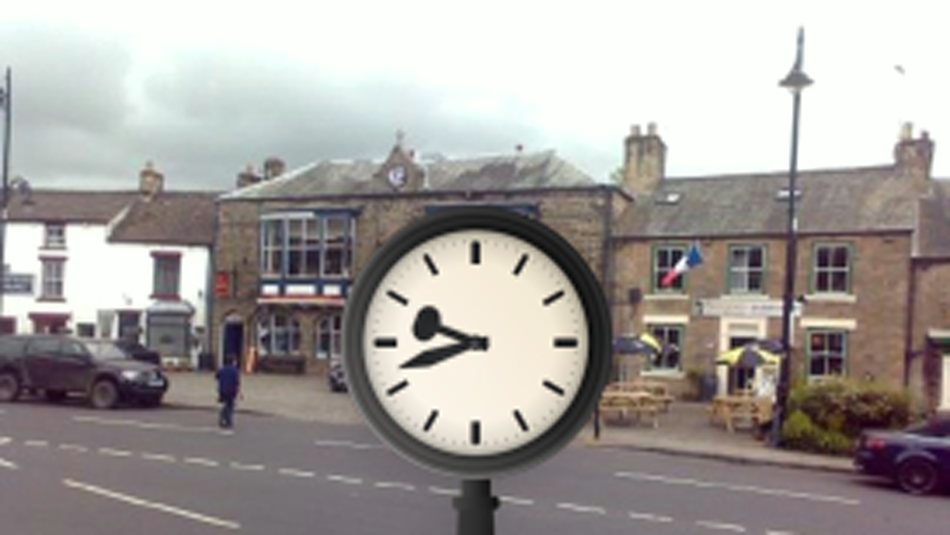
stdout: 9:42
